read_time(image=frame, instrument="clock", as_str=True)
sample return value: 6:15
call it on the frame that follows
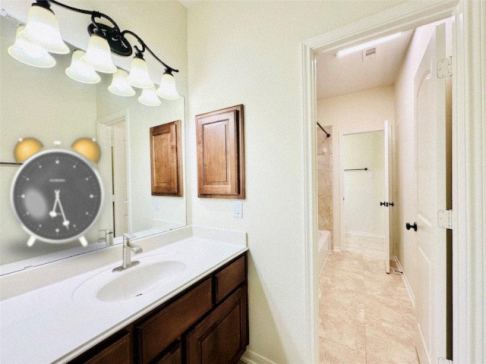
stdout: 6:27
